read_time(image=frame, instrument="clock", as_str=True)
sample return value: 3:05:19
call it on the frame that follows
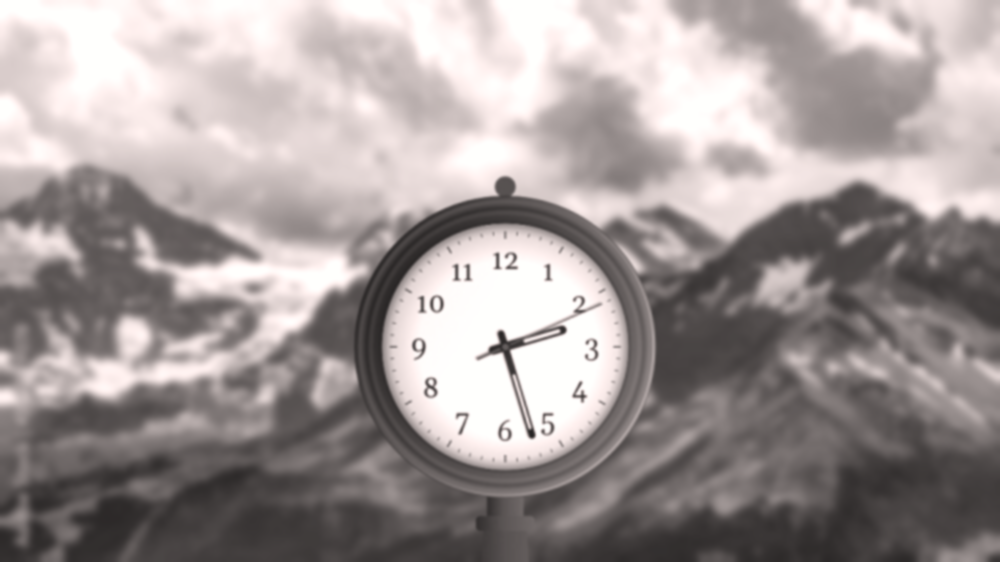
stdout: 2:27:11
